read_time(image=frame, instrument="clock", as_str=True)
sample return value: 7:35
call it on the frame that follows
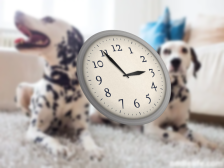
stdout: 2:55
